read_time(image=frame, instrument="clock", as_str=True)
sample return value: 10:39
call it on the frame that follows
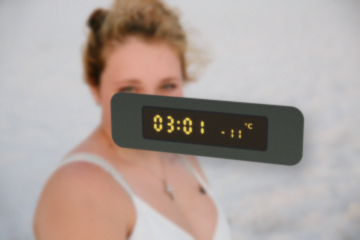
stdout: 3:01
